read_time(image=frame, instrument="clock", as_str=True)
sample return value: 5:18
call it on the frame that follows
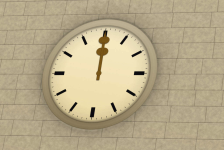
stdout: 12:00
